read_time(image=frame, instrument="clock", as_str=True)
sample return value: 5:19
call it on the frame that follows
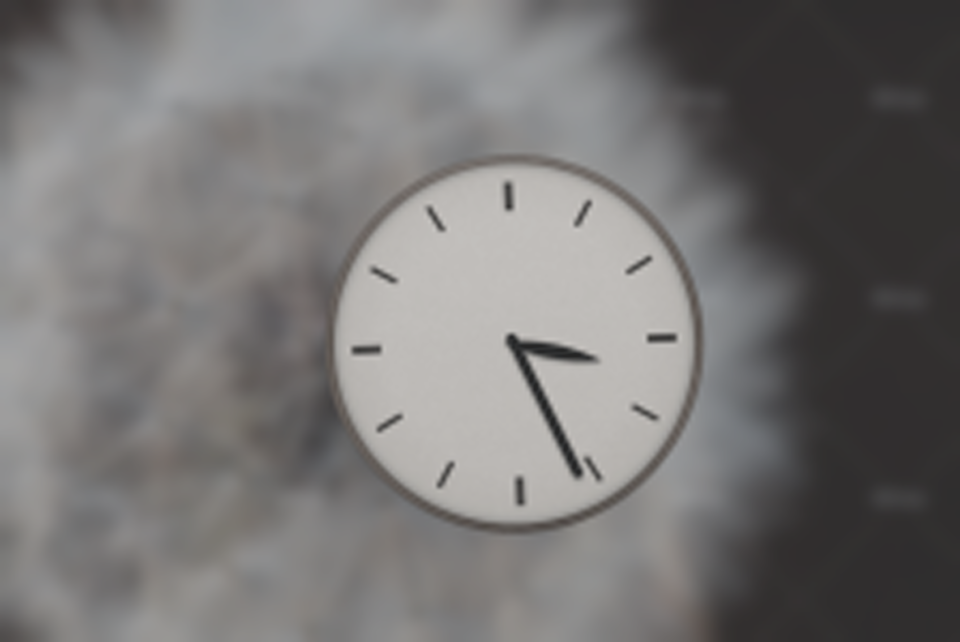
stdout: 3:26
